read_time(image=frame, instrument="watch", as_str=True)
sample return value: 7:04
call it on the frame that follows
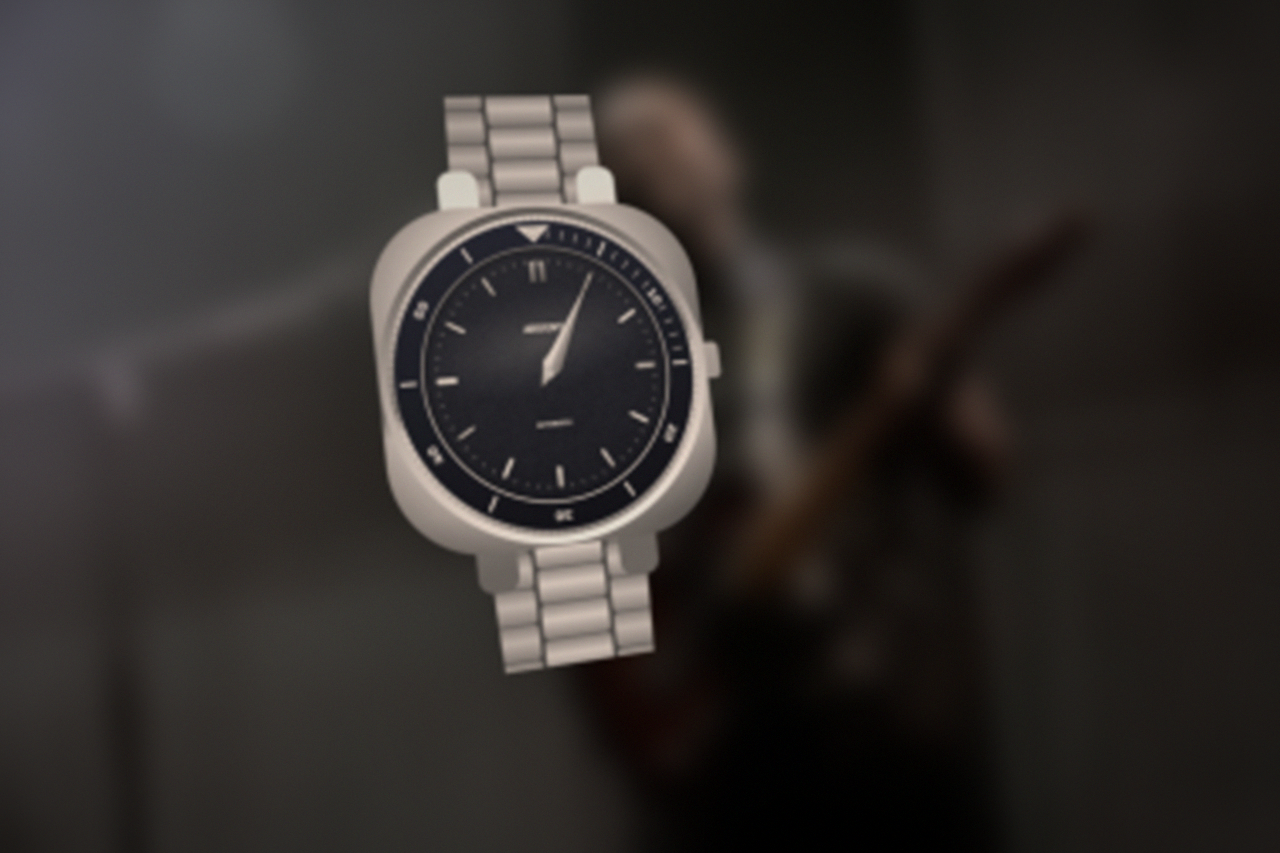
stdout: 1:05
